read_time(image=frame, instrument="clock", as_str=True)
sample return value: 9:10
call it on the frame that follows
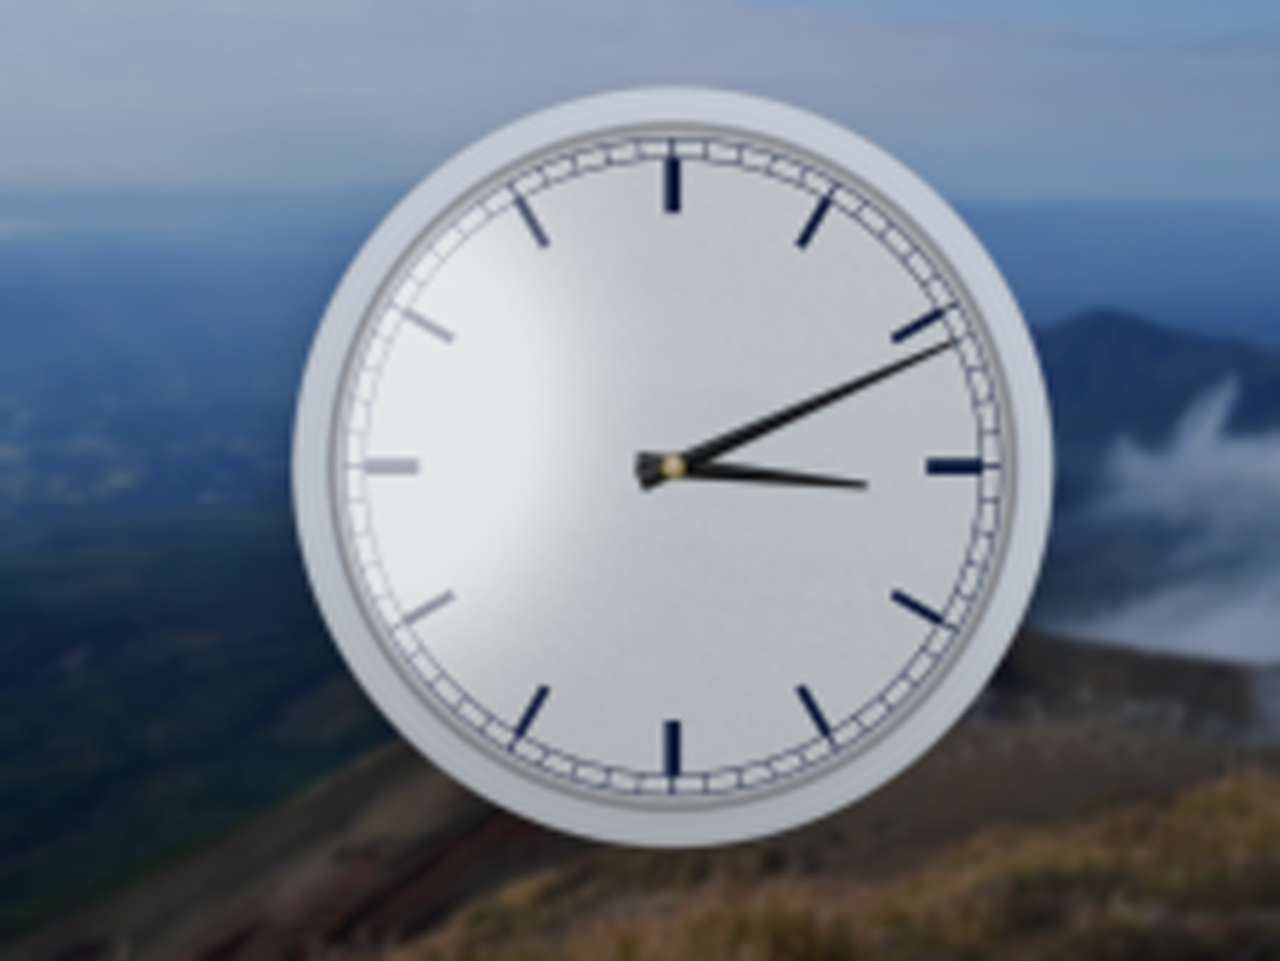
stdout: 3:11
